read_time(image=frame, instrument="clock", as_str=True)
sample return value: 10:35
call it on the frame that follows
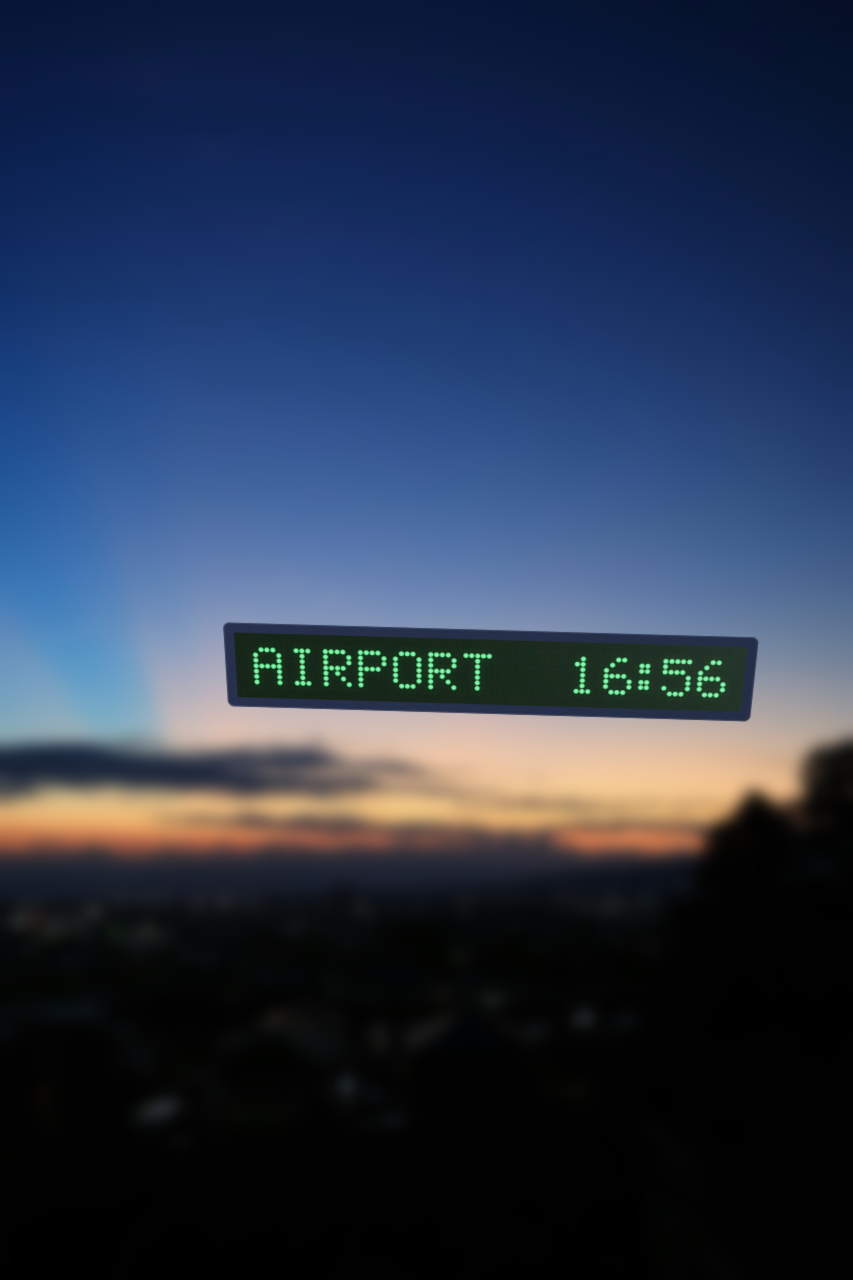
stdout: 16:56
